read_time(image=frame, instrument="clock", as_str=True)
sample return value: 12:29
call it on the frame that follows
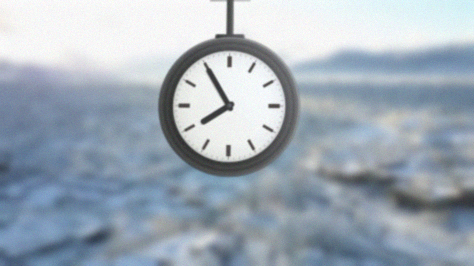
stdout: 7:55
